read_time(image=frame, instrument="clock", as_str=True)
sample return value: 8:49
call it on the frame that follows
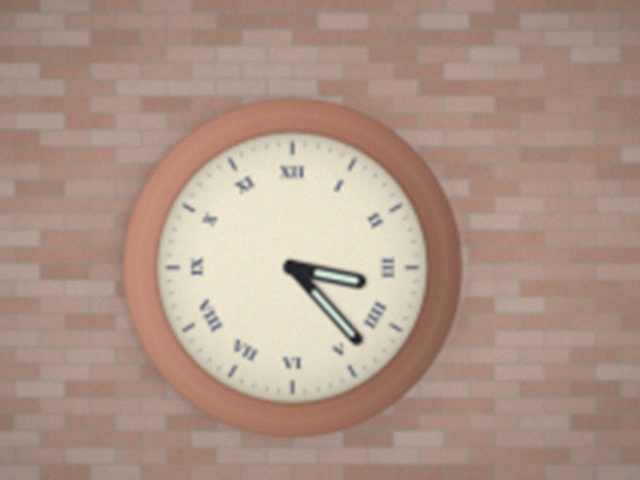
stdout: 3:23
